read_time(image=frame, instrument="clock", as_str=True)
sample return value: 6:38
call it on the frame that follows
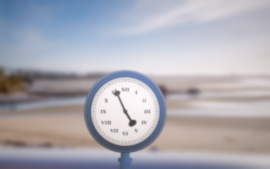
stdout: 4:56
